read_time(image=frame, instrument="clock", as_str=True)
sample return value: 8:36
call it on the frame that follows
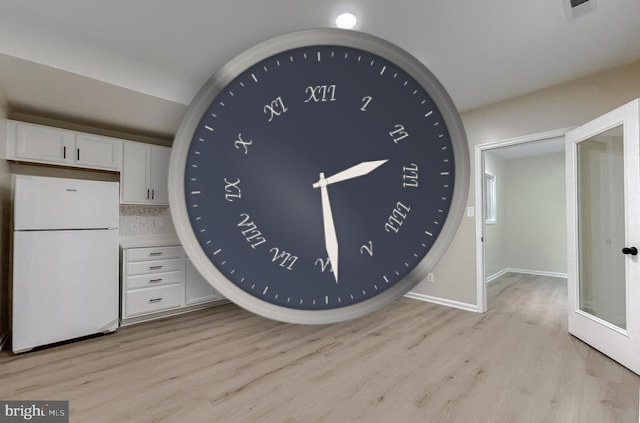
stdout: 2:29
